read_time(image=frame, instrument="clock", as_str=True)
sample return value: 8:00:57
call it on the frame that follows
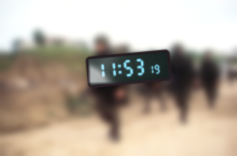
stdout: 11:53:19
